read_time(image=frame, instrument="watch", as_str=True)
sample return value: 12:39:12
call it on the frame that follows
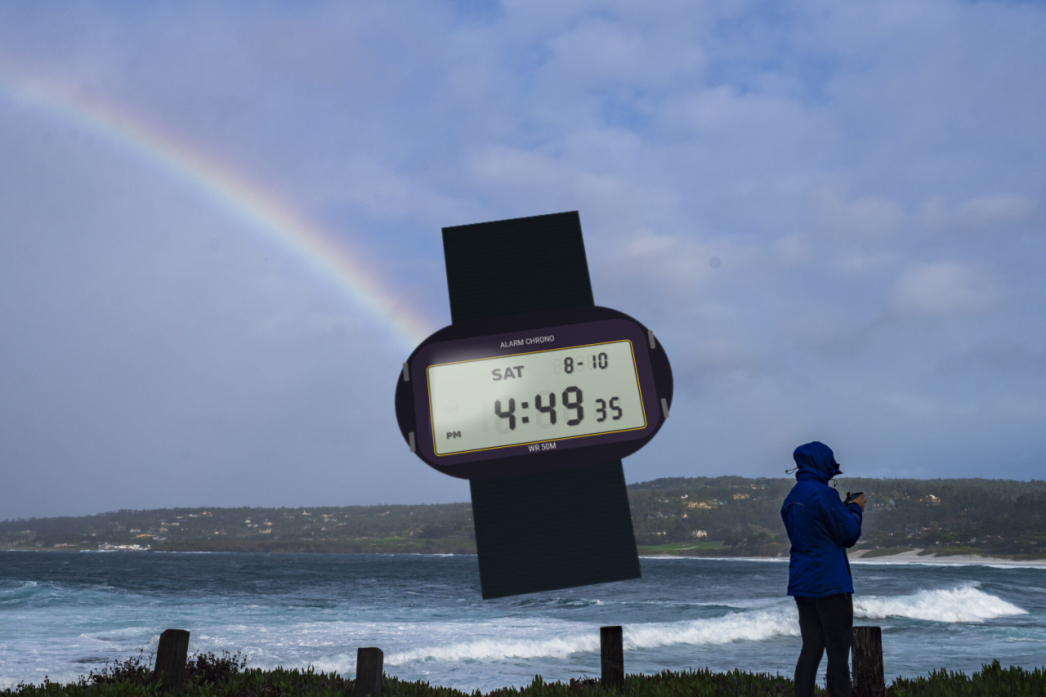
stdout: 4:49:35
